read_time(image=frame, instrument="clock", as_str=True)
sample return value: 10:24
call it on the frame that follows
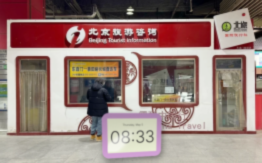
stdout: 8:33
